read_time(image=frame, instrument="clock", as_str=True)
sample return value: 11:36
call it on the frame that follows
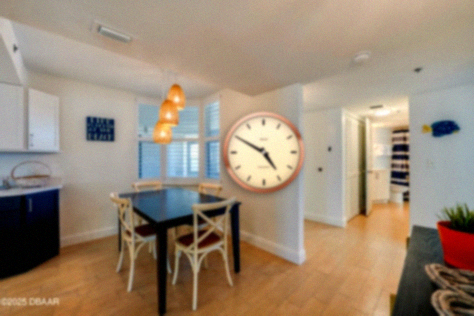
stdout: 4:50
